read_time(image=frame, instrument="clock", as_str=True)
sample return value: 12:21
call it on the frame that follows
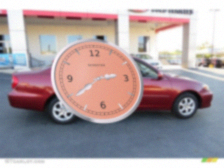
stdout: 2:39
